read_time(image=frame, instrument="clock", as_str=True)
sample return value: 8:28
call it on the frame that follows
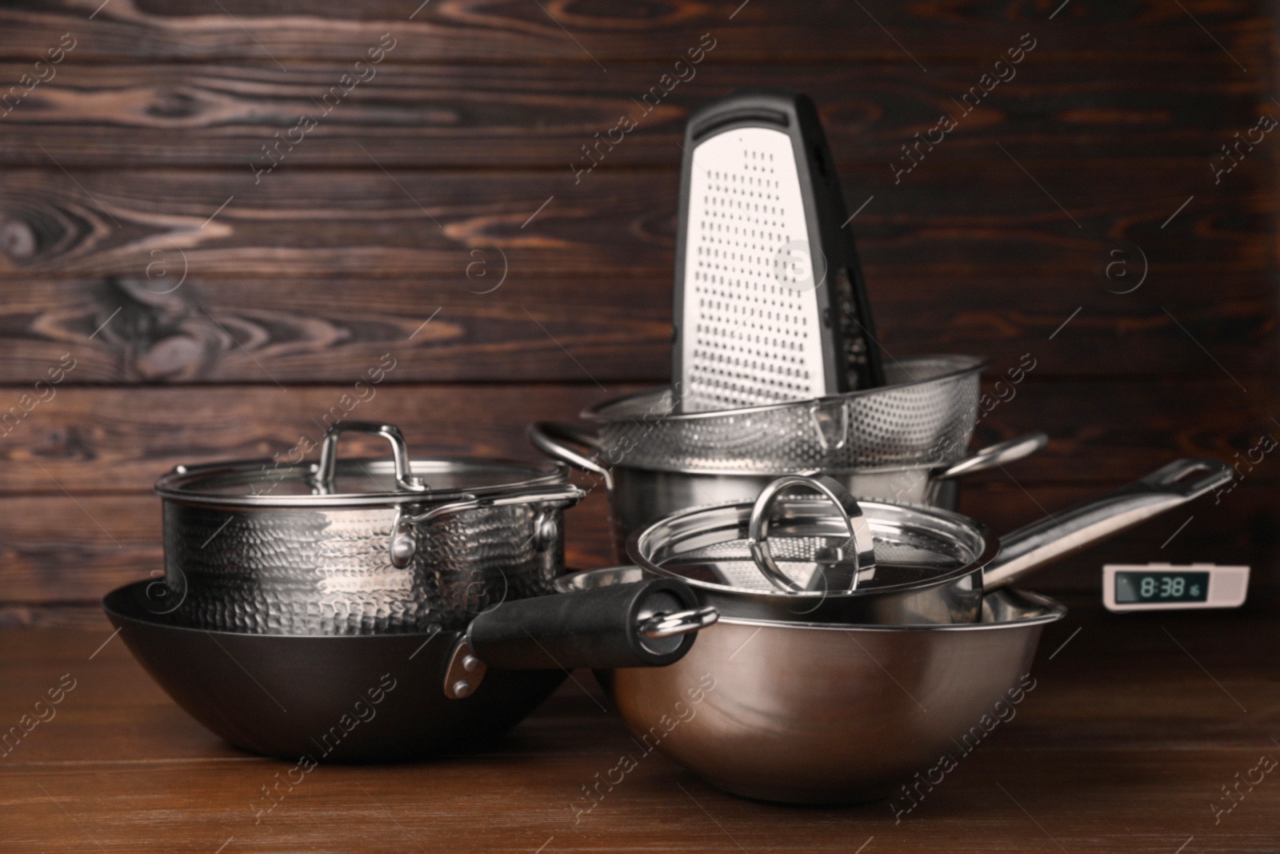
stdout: 8:38
